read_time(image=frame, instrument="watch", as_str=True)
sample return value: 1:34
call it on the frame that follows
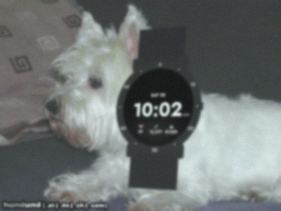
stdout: 10:02
